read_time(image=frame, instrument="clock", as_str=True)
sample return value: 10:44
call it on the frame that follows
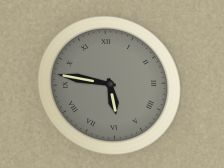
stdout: 5:47
